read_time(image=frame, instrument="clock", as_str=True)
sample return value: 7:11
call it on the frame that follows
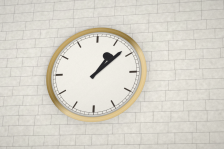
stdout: 1:08
